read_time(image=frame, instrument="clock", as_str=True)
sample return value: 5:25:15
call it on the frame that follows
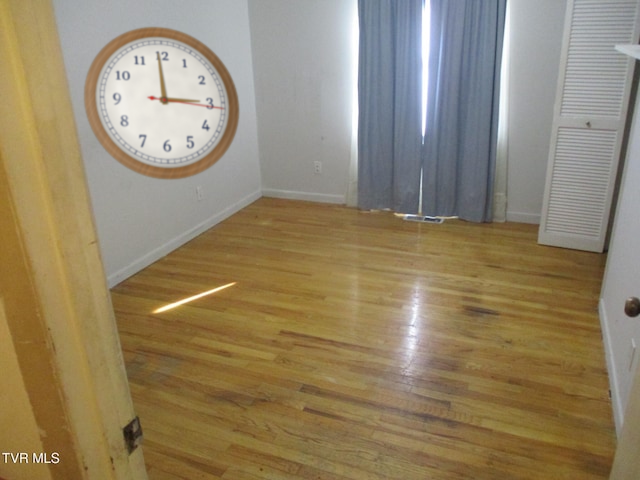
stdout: 2:59:16
